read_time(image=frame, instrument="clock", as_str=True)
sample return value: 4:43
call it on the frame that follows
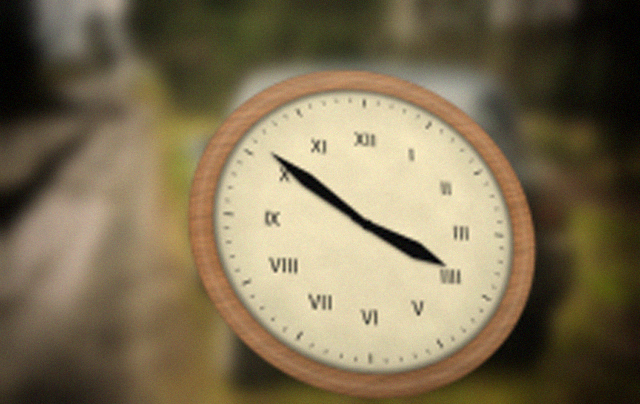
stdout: 3:51
